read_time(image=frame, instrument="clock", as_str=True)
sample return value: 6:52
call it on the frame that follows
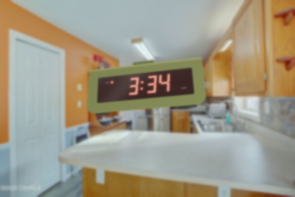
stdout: 3:34
